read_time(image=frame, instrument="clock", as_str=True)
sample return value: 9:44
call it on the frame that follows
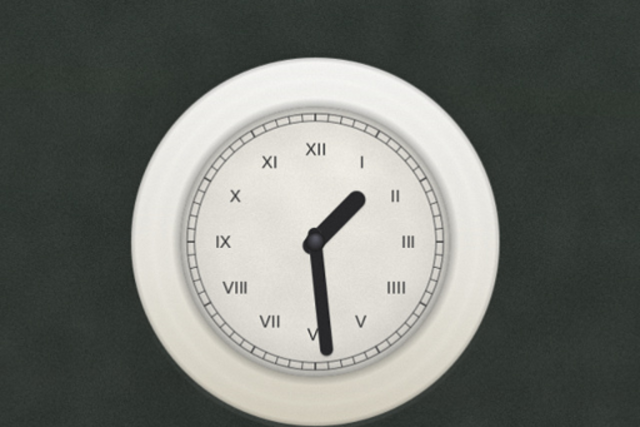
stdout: 1:29
